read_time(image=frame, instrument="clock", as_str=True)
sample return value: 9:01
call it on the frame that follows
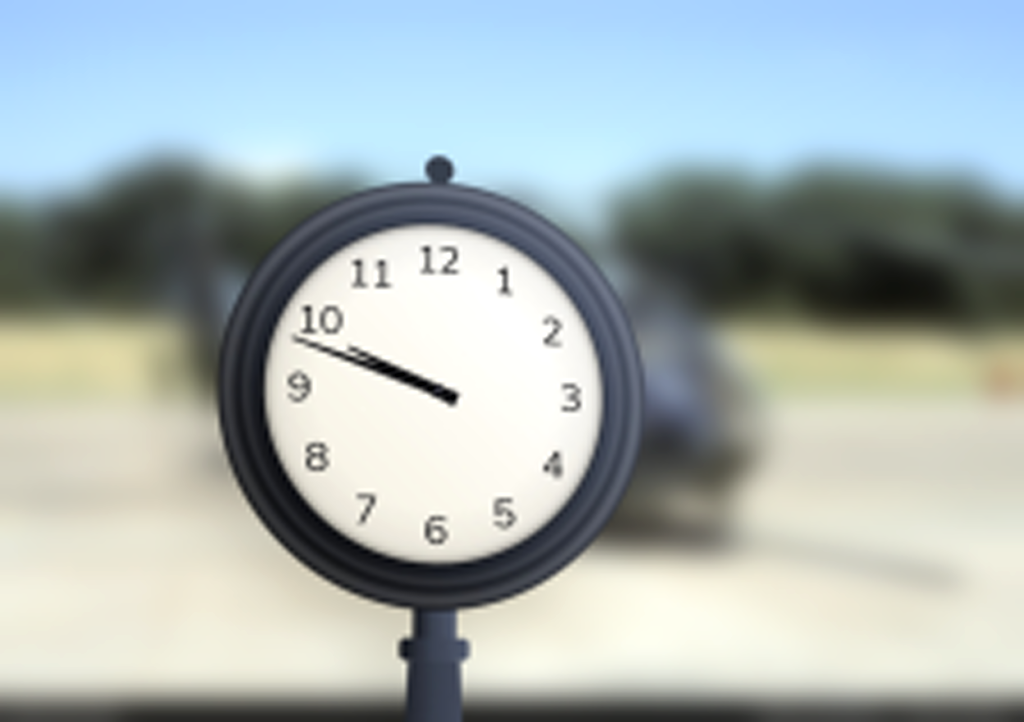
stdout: 9:48
